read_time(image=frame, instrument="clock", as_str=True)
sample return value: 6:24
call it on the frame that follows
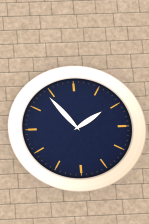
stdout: 1:54
